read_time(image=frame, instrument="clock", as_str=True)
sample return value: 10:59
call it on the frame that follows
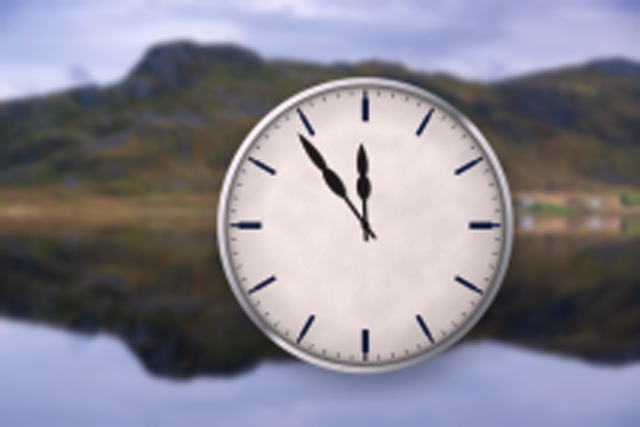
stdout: 11:54
